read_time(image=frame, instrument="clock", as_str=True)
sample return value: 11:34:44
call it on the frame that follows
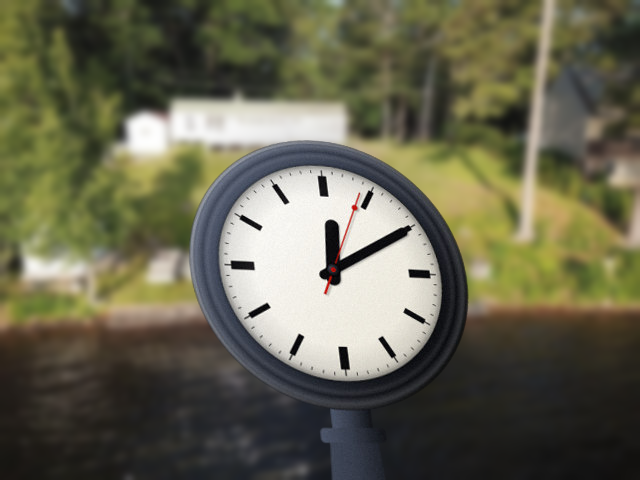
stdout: 12:10:04
